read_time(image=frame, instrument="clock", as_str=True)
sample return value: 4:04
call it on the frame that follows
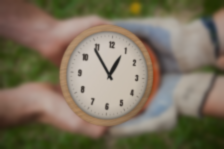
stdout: 12:54
